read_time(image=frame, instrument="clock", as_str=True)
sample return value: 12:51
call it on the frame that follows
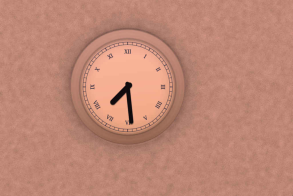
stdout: 7:29
